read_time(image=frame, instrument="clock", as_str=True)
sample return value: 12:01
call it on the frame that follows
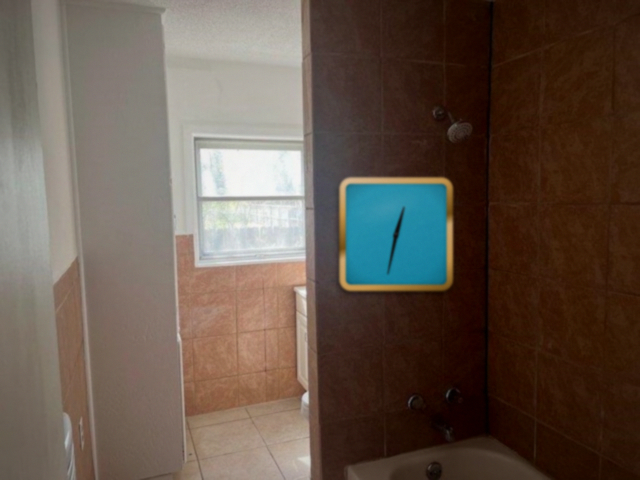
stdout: 12:32
